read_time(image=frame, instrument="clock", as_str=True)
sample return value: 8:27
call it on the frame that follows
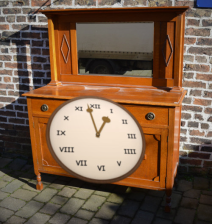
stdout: 12:58
